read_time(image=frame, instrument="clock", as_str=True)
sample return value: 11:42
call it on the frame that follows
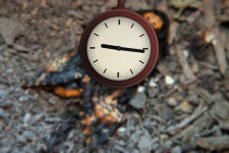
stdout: 9:16
